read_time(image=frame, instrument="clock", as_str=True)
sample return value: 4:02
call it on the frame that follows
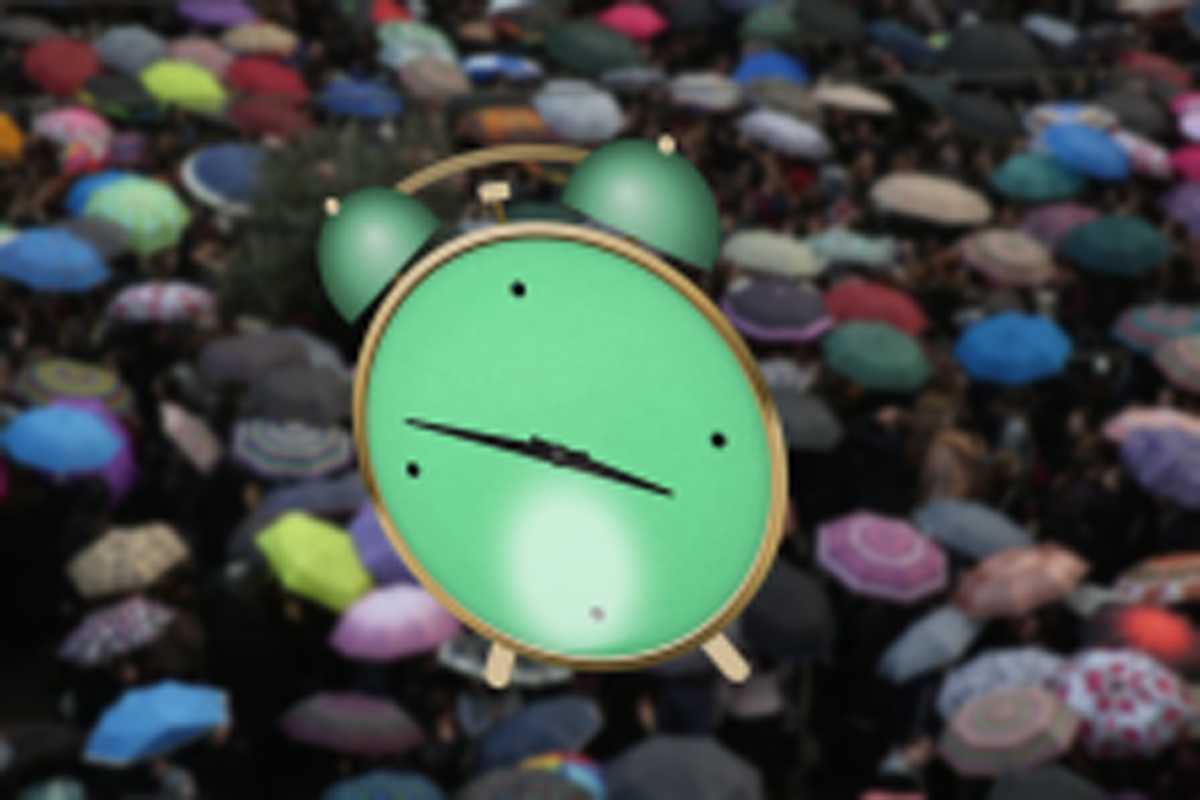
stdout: 3:48
